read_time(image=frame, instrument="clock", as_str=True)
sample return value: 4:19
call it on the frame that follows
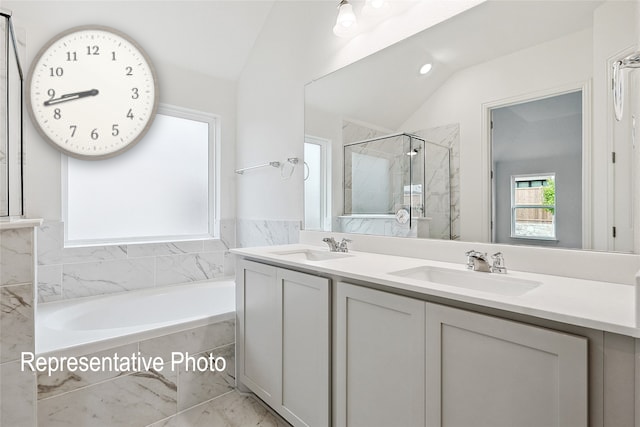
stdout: 8:43
